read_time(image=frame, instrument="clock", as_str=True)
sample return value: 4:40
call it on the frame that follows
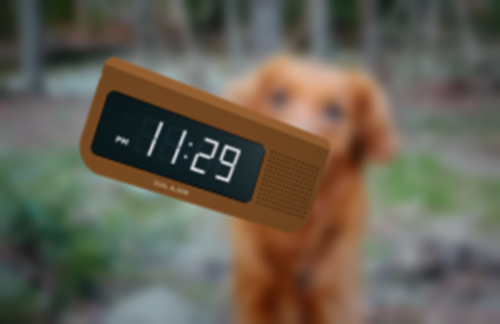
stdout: 11:29
